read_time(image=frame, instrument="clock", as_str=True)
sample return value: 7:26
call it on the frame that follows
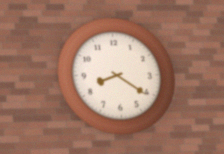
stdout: 8:21
